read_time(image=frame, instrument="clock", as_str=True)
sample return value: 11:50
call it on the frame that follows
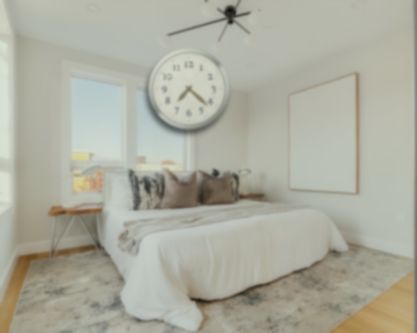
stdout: 7:22
